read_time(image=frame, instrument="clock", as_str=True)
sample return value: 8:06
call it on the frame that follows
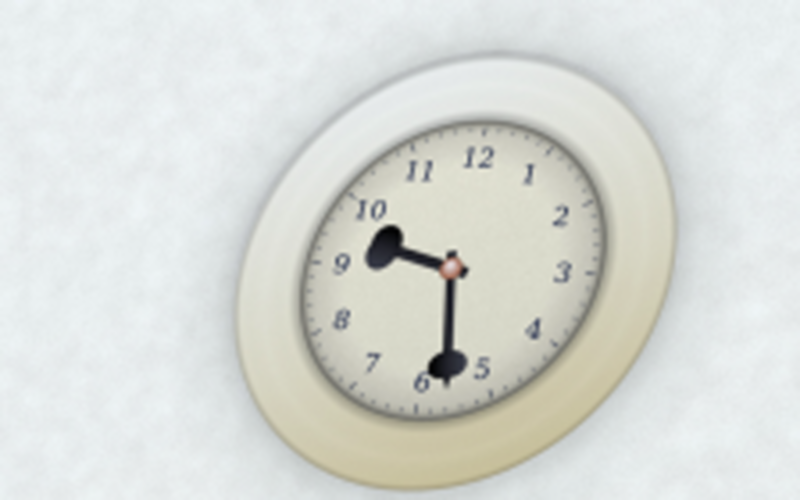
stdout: 9:28
